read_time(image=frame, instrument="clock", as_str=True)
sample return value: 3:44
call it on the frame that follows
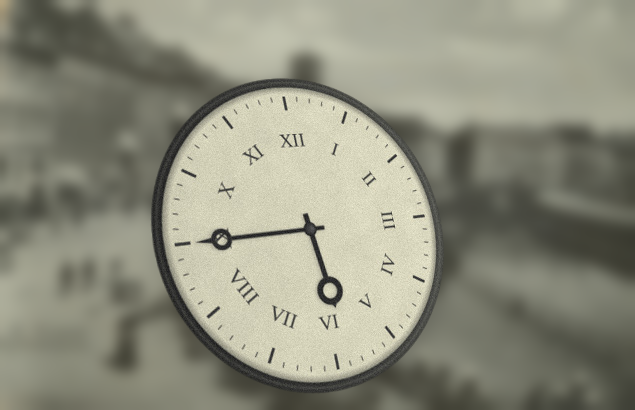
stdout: 5:45
